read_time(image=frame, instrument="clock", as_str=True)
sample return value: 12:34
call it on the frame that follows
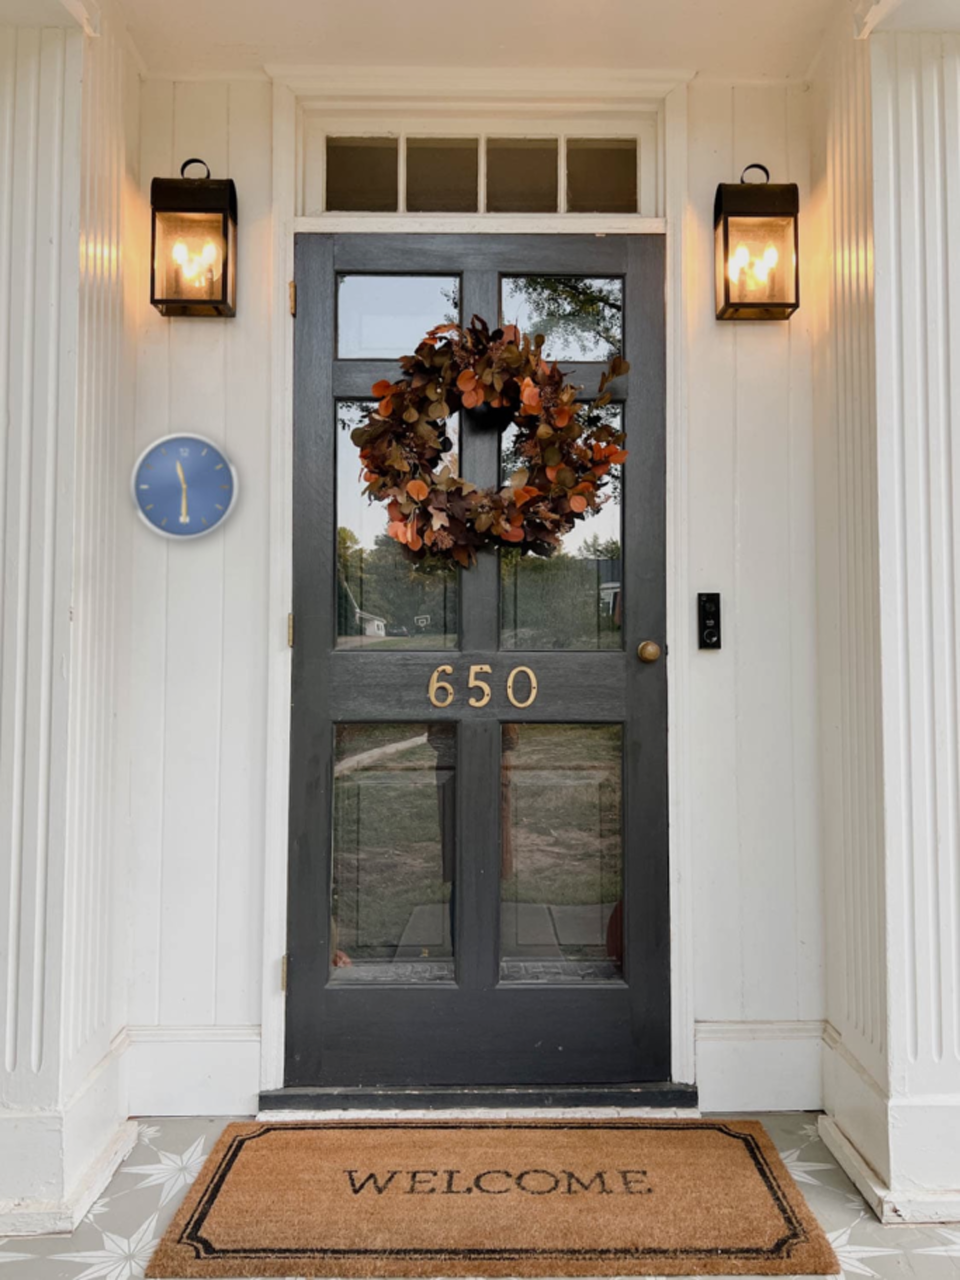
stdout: 11:30
